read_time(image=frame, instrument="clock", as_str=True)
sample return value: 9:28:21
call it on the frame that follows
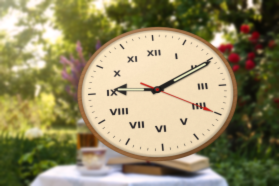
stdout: 9:10:20
